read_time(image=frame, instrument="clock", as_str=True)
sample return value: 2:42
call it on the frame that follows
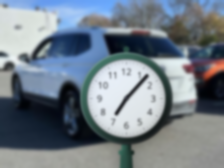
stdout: 7:07
